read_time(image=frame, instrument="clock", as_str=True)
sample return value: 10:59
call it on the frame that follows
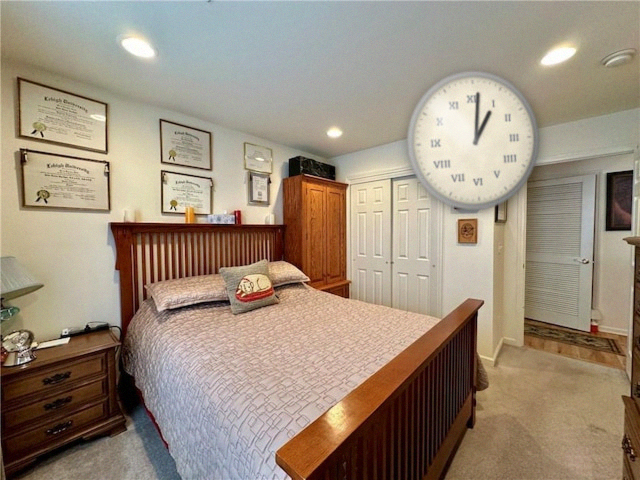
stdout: 1:01
